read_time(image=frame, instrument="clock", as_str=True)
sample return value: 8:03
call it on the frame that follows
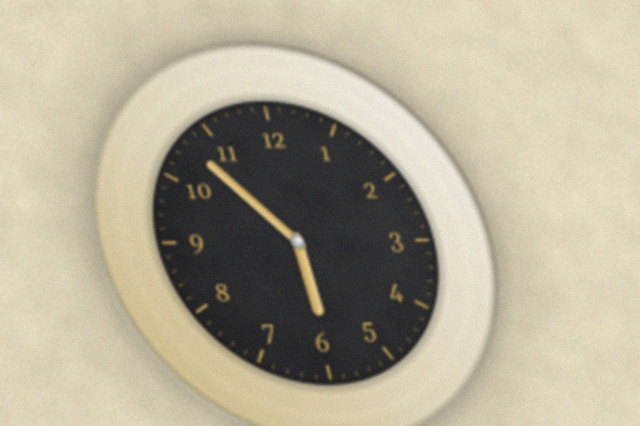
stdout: 5:53
